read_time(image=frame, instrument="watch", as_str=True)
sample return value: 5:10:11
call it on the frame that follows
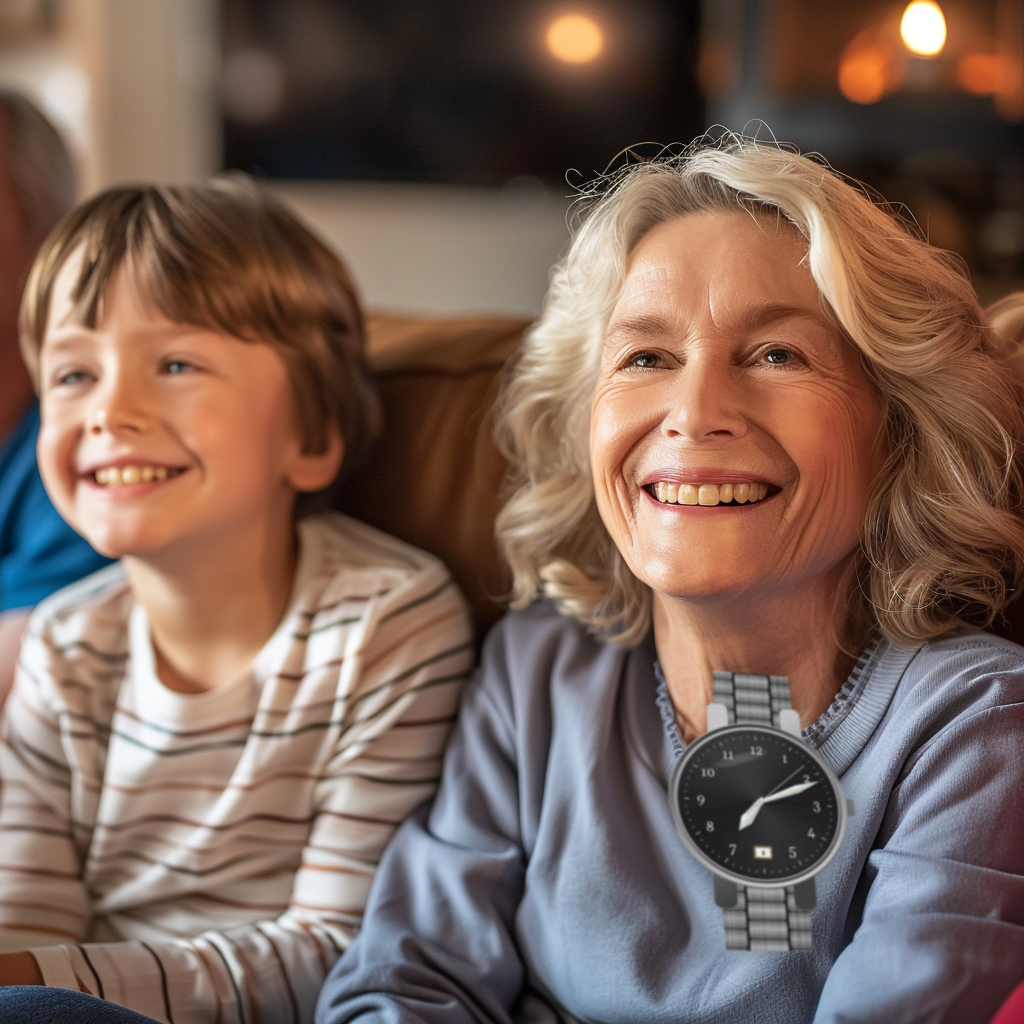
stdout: 7:11:08
